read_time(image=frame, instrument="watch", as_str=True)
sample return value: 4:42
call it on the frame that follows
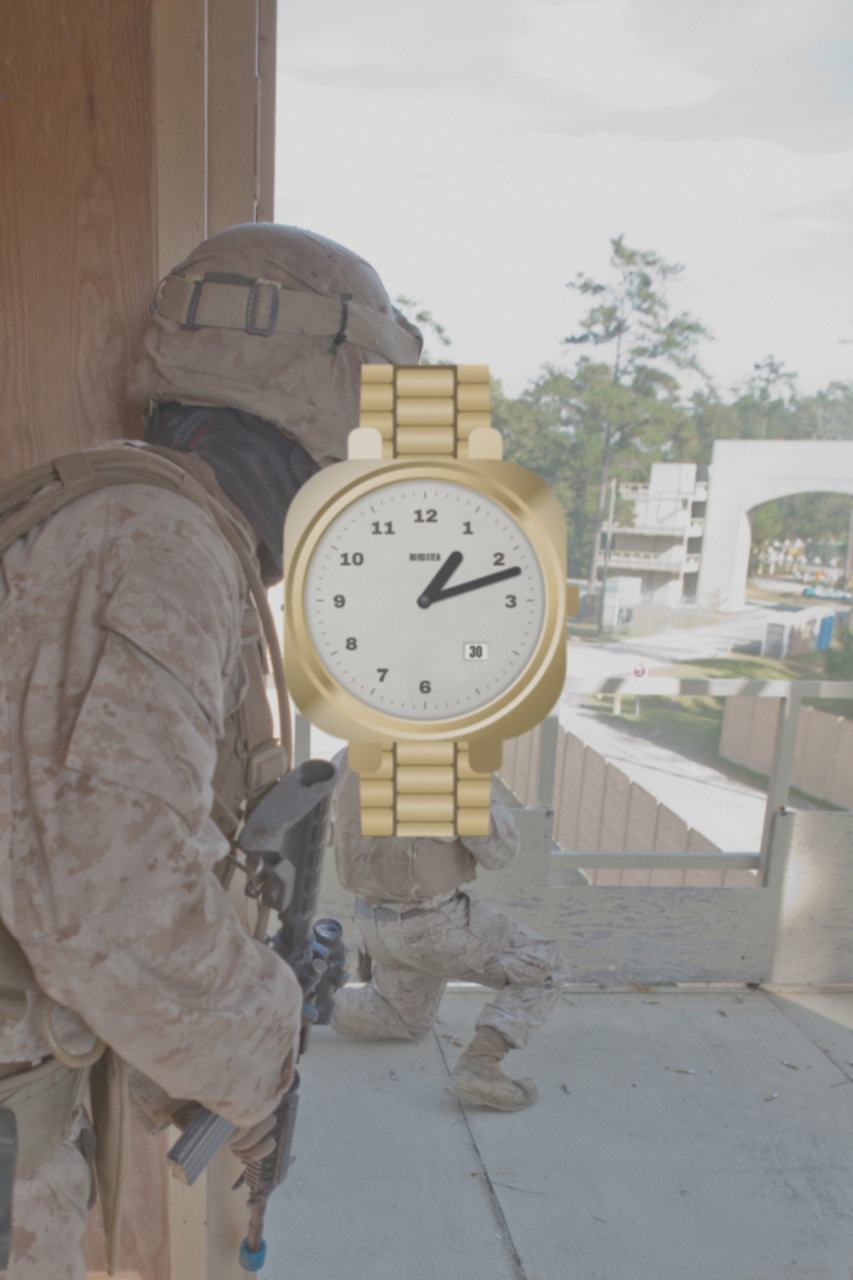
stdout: 1:12
